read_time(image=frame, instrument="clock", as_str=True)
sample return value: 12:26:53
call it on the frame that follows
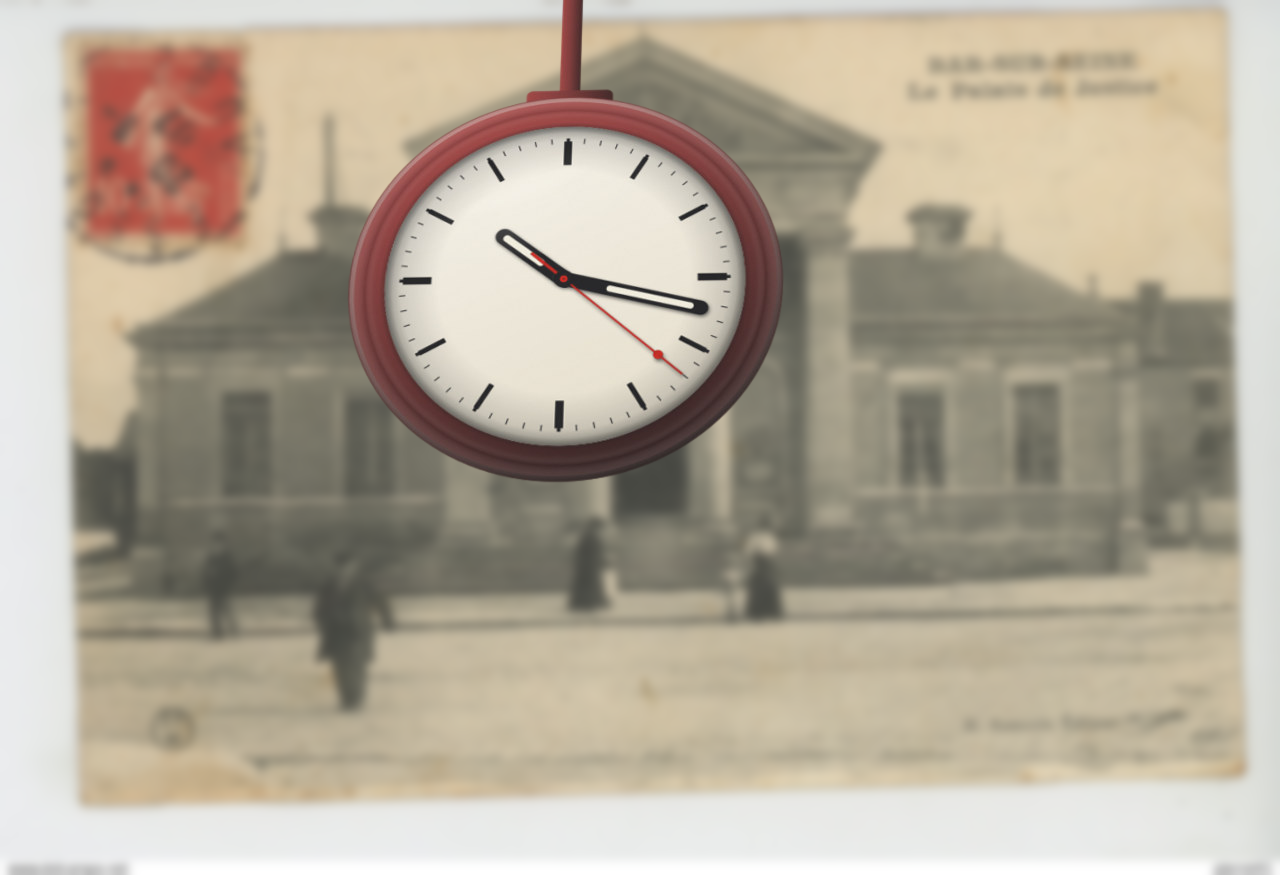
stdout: 10:17:22
